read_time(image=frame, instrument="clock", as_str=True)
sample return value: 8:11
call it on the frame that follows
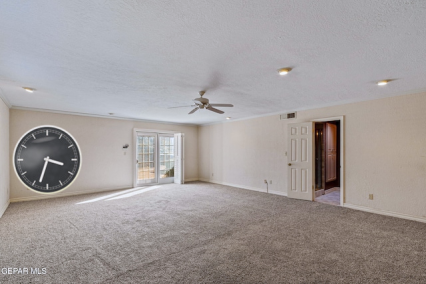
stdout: 3:33
